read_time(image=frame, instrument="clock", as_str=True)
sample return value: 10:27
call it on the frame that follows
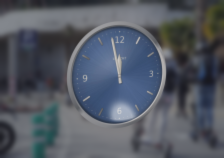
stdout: 11:58
